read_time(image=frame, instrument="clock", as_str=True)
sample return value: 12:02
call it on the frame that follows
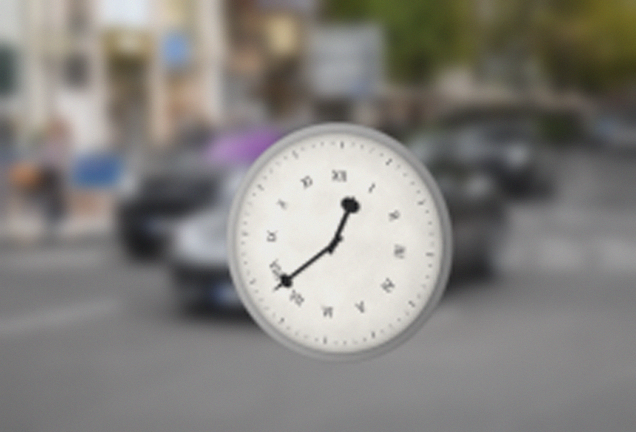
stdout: 12:38
